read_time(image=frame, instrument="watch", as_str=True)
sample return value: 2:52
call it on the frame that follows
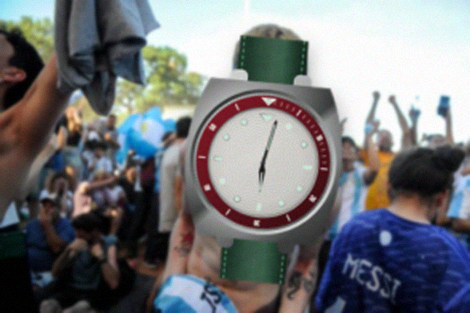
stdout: 6:02
